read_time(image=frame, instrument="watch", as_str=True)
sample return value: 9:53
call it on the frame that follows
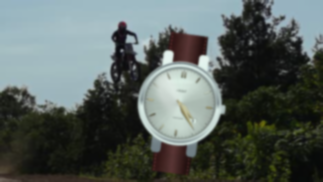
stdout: 4:24
